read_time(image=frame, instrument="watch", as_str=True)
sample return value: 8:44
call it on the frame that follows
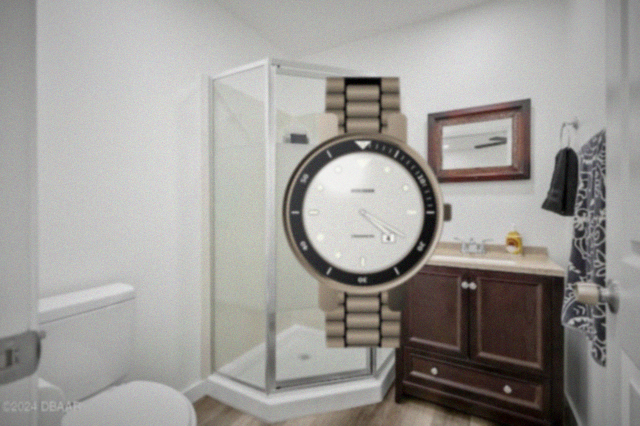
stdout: 4:20
